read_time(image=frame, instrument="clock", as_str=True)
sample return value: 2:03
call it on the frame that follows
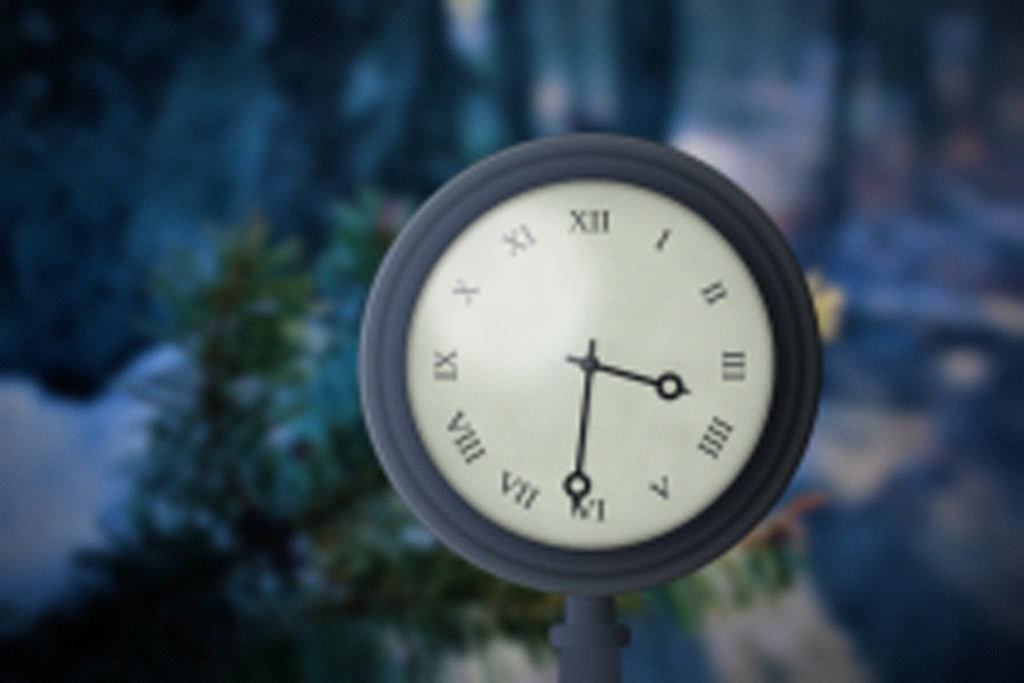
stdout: 3:31
